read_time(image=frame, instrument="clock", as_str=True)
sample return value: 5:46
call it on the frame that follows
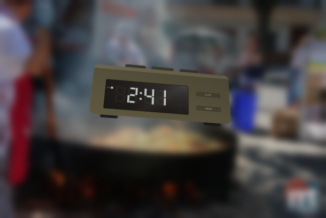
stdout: 2:41
